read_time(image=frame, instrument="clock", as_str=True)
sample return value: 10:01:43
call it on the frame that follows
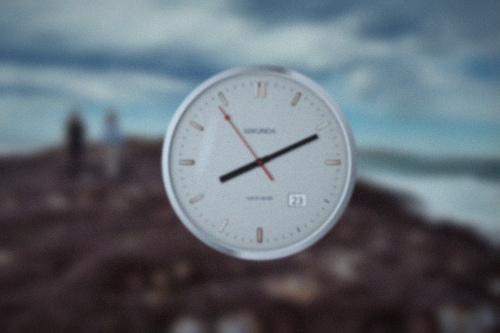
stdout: 8:10:54
